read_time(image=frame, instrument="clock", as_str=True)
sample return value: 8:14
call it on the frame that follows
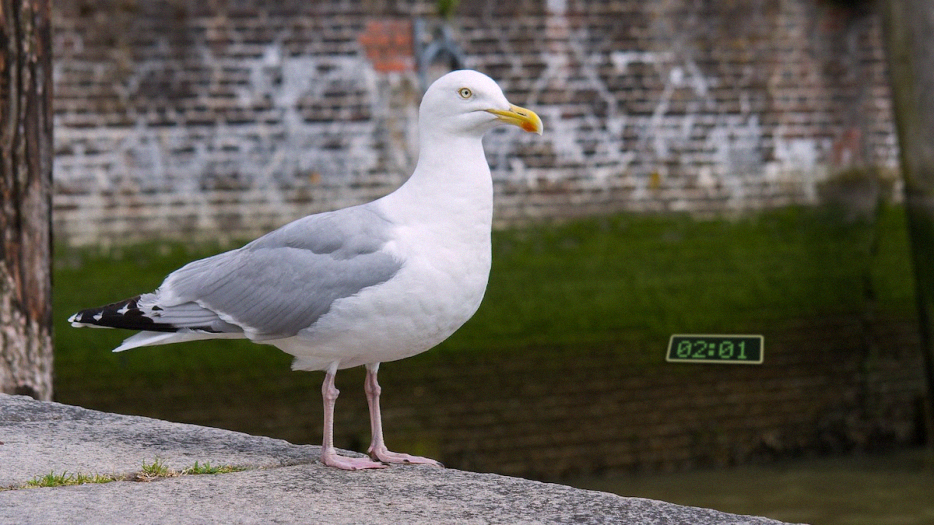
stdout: 2:01
